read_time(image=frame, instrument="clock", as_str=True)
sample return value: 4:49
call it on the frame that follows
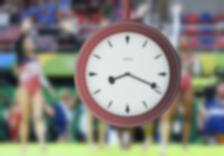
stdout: 8:19
